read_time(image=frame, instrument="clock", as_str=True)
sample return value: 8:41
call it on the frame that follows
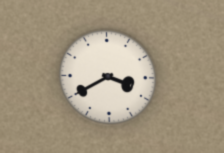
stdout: 3:40
